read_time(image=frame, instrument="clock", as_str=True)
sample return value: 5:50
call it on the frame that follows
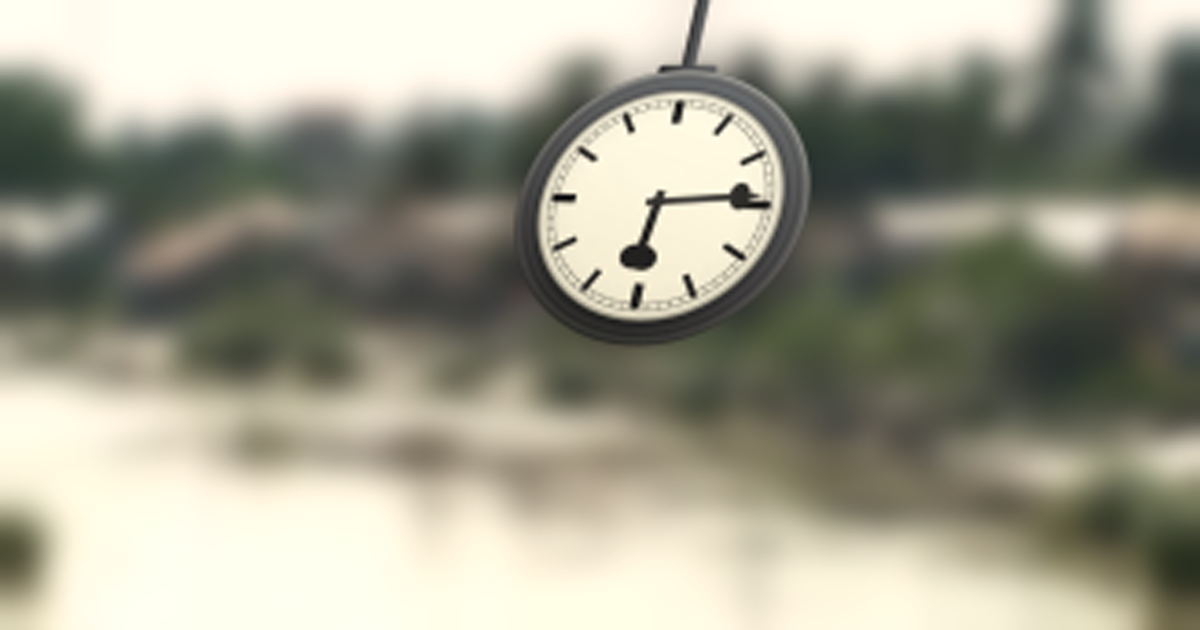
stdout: 6:14
